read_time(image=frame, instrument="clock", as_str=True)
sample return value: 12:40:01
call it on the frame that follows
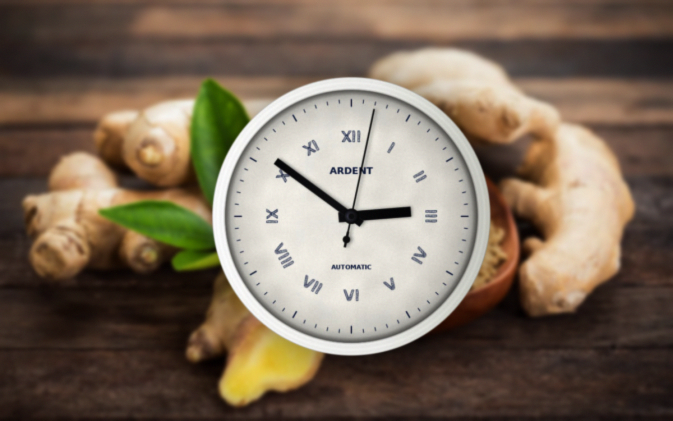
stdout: 2:51:02
